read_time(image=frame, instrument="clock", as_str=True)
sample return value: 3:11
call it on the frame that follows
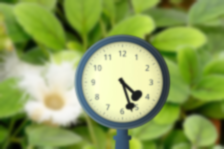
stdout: 4:27
